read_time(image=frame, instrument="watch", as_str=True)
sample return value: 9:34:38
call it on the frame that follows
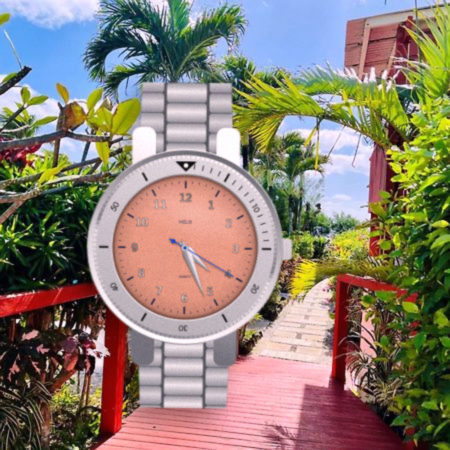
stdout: 4:26:20
